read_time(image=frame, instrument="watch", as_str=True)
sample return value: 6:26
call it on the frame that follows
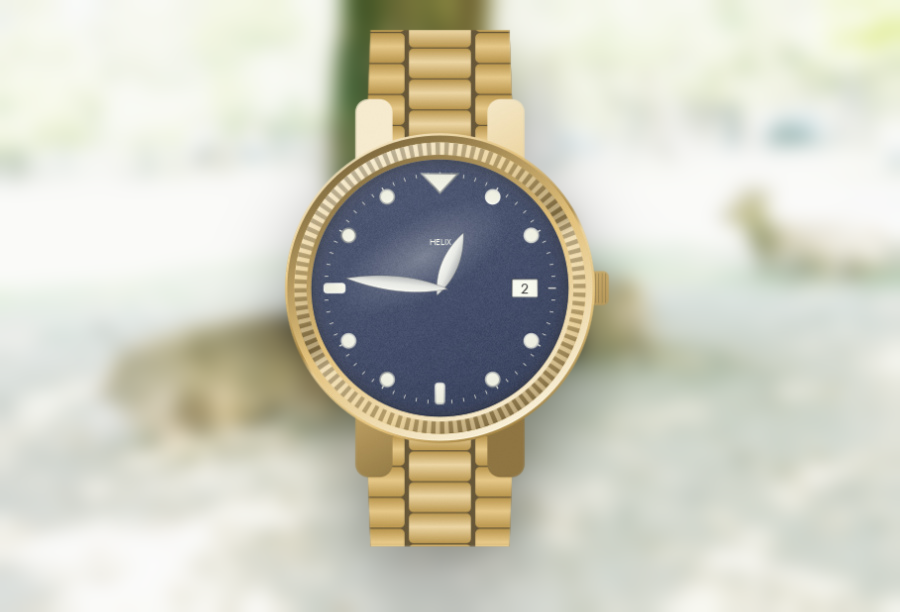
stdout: 12:46
